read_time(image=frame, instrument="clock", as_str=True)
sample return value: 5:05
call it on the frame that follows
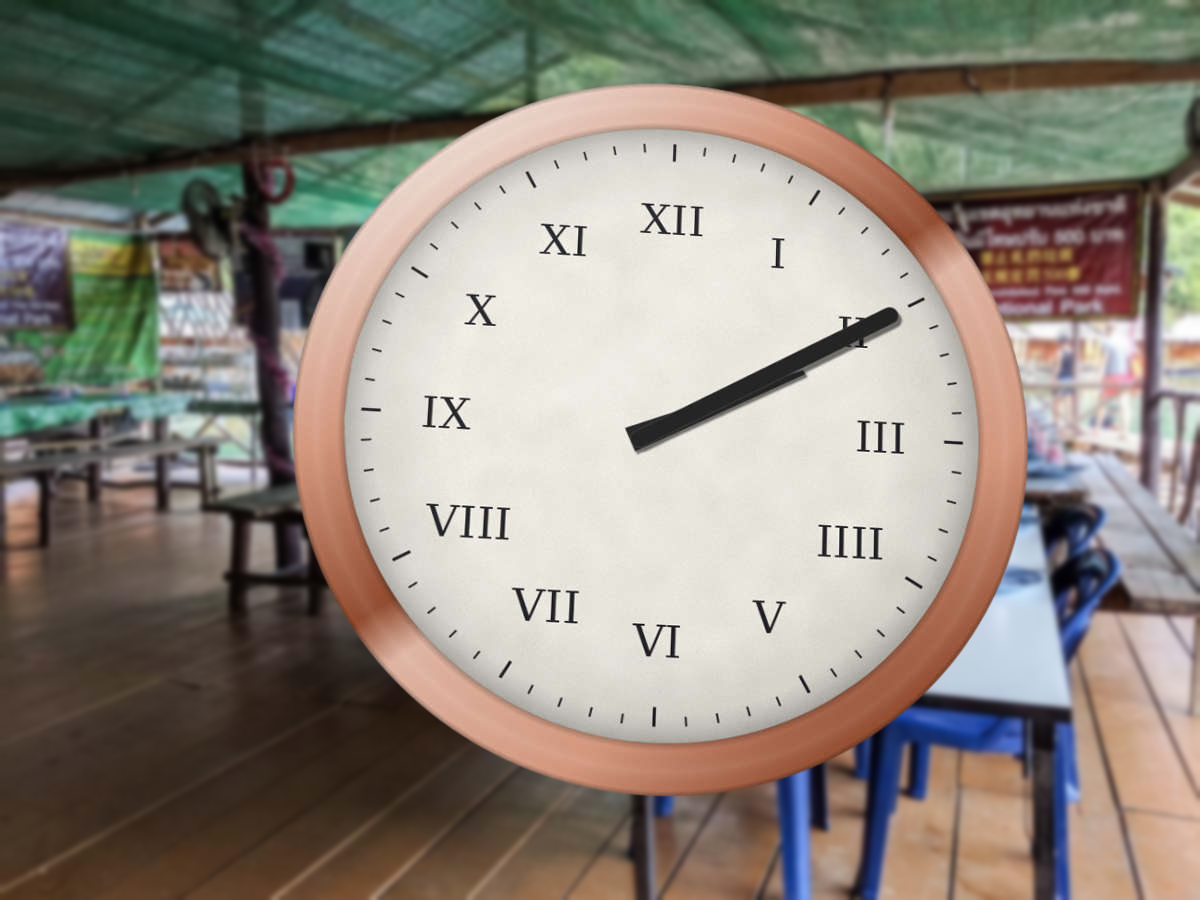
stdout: 2:10
